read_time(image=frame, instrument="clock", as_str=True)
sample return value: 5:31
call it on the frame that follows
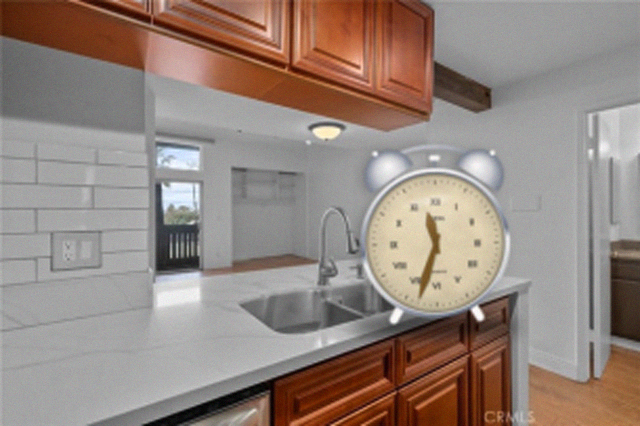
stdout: 11:33
